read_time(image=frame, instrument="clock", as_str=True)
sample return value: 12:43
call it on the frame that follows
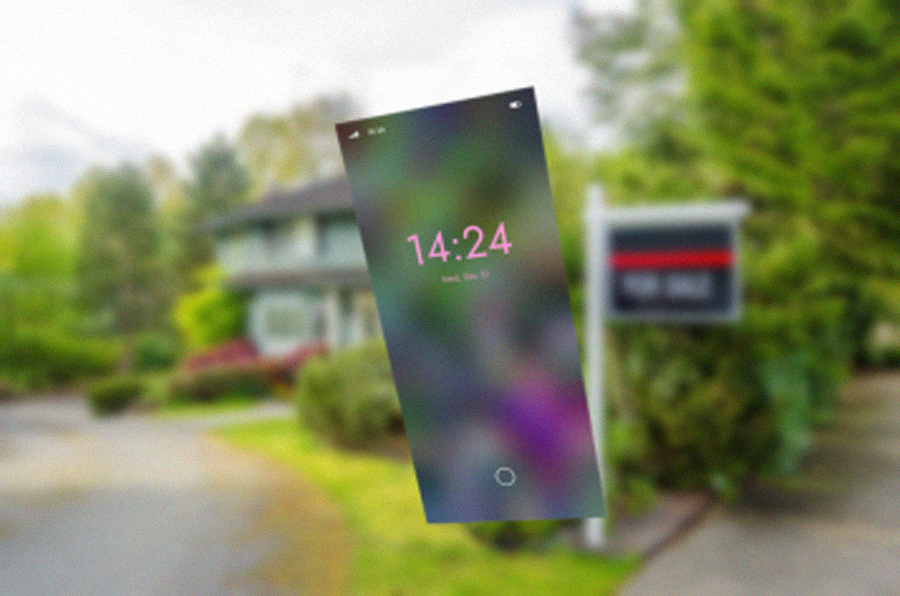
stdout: 14:24
